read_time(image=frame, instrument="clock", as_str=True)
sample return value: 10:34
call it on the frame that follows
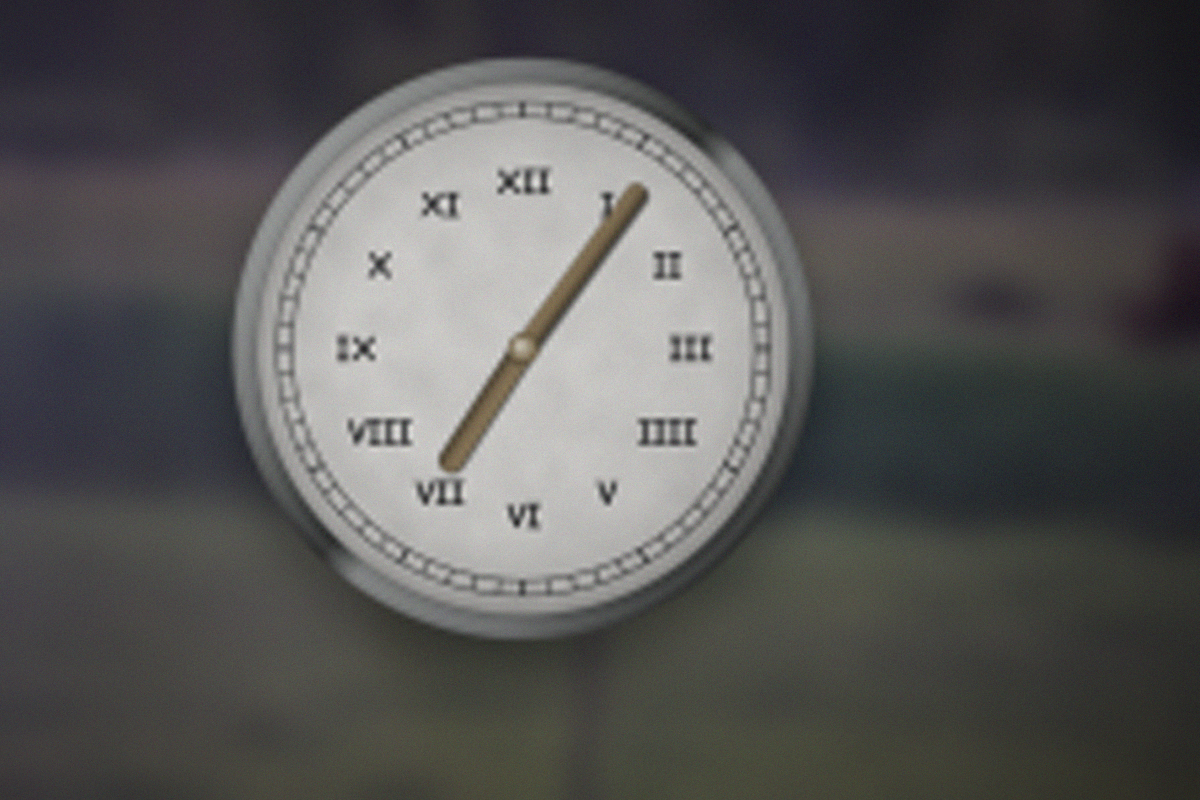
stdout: 7:06
